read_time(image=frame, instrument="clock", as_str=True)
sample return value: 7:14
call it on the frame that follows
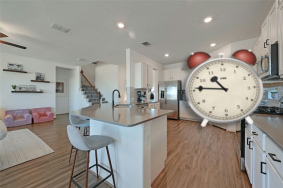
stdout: 10:46
